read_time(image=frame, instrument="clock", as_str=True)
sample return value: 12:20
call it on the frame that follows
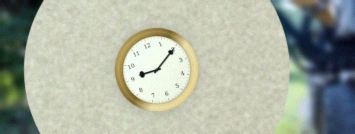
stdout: 9:10
